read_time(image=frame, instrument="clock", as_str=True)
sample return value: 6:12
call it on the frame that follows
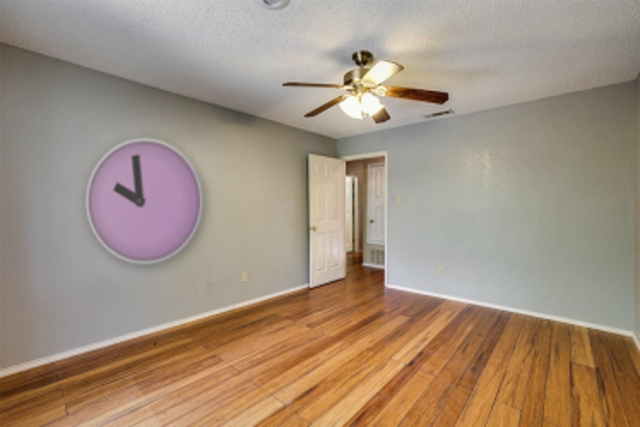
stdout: 9:59
